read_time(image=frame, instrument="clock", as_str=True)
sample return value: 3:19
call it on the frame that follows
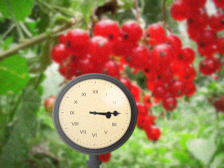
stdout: 3:15
